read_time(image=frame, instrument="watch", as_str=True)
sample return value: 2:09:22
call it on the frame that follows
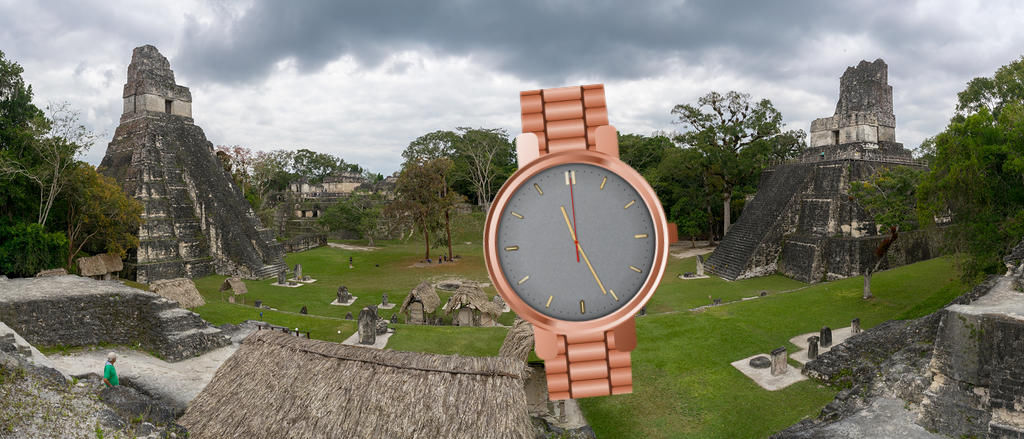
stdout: 11:26:00
